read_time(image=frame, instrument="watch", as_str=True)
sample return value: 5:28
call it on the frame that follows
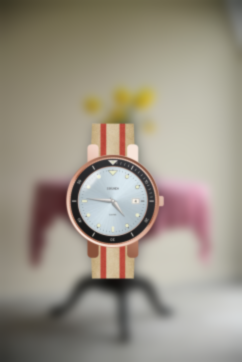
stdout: 4:46
